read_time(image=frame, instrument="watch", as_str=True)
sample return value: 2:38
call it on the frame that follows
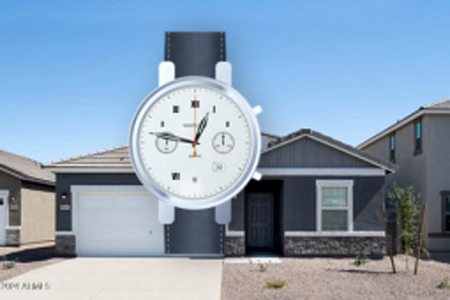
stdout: 12:47
